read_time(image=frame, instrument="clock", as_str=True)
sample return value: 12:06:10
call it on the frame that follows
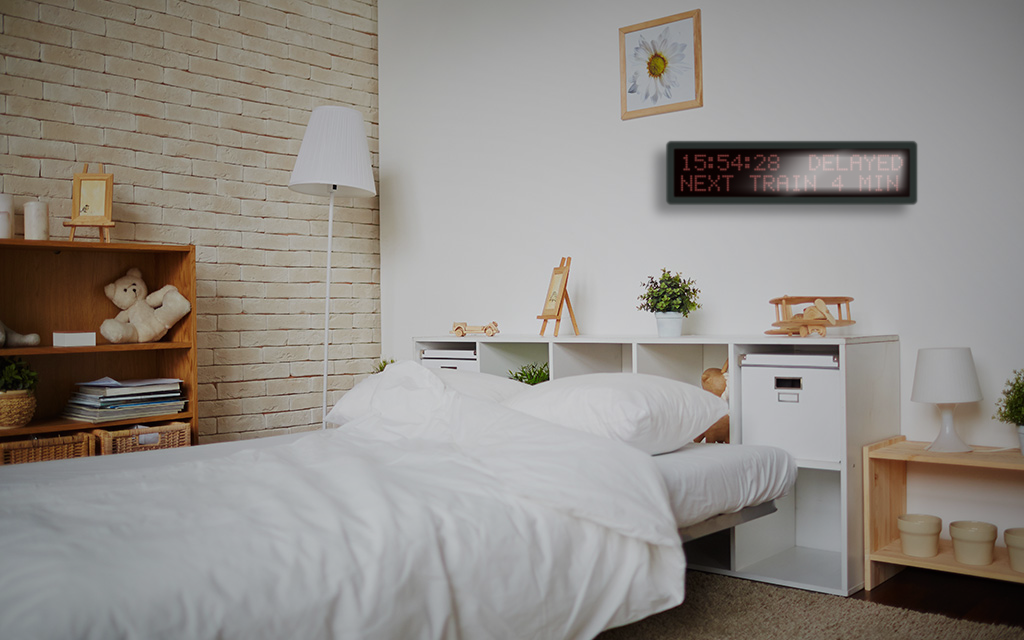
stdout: 15:54:28
